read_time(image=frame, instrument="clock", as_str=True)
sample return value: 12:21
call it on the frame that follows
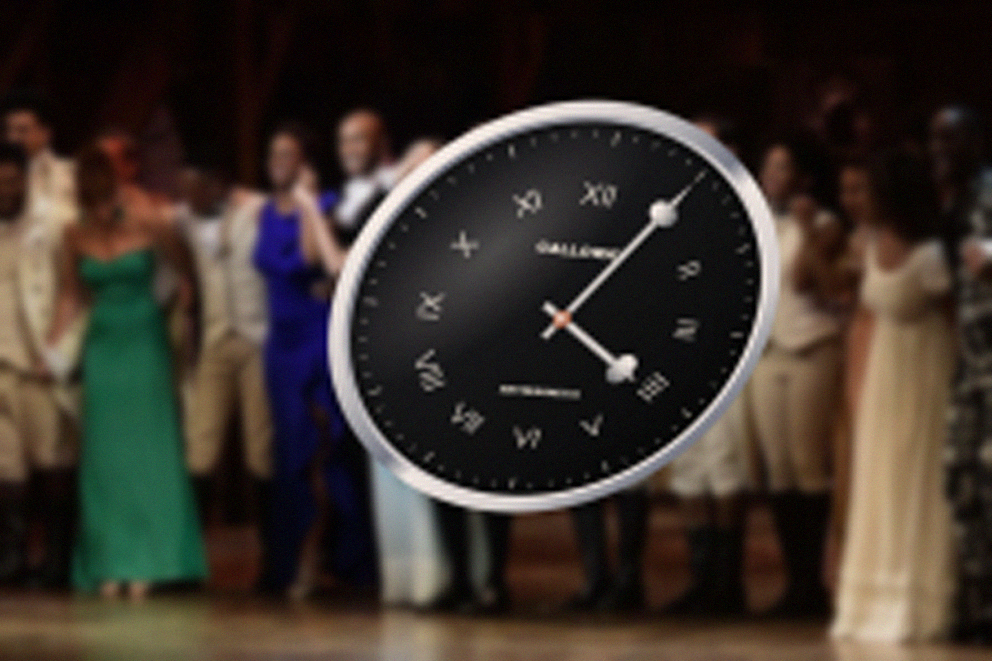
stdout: 4:05
